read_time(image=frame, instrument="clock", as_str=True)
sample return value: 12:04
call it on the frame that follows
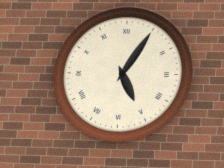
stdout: 5:05
